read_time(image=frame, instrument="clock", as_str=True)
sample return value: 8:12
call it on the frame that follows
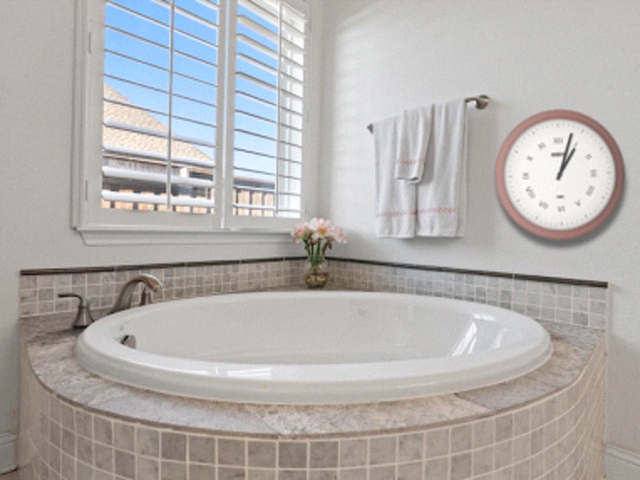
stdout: 1:03
